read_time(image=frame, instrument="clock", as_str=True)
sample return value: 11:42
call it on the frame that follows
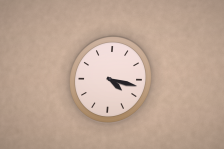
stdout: 4:17
